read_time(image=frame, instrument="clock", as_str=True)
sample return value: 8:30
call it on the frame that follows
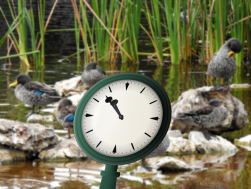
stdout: 10:53
